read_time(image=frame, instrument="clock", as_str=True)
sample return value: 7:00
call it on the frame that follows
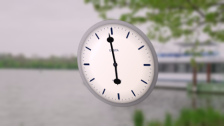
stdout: 5:59
